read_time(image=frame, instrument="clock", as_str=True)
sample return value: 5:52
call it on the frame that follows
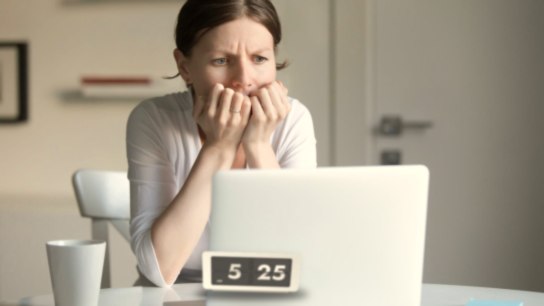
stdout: 5:25
